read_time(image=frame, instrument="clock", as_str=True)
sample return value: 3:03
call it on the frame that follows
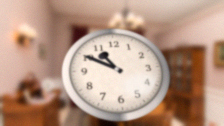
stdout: 10:50
